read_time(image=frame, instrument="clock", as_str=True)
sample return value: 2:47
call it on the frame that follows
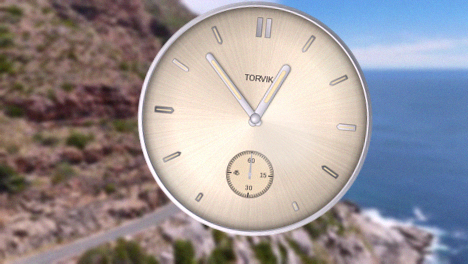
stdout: 12:53
